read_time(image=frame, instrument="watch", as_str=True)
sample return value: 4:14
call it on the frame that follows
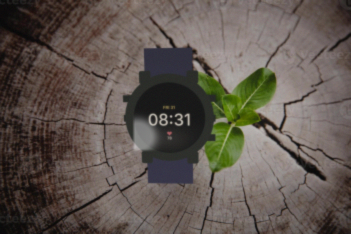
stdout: 8:31
